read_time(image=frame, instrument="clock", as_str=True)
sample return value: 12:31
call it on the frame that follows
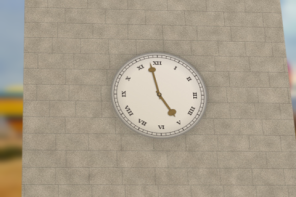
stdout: 4:58
